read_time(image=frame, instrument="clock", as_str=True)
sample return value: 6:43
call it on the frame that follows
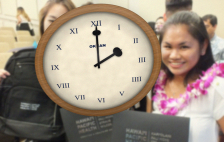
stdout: 2:00
